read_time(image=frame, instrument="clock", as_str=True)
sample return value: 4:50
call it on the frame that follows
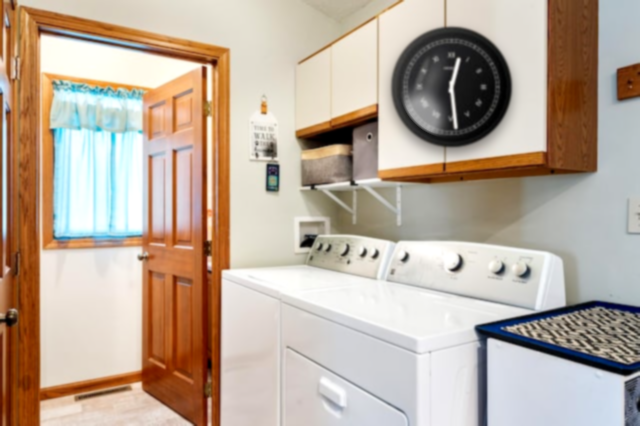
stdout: 12:29
